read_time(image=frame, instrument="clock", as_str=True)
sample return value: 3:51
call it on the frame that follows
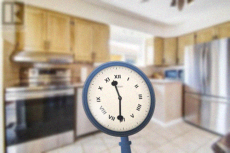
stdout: 11:31
